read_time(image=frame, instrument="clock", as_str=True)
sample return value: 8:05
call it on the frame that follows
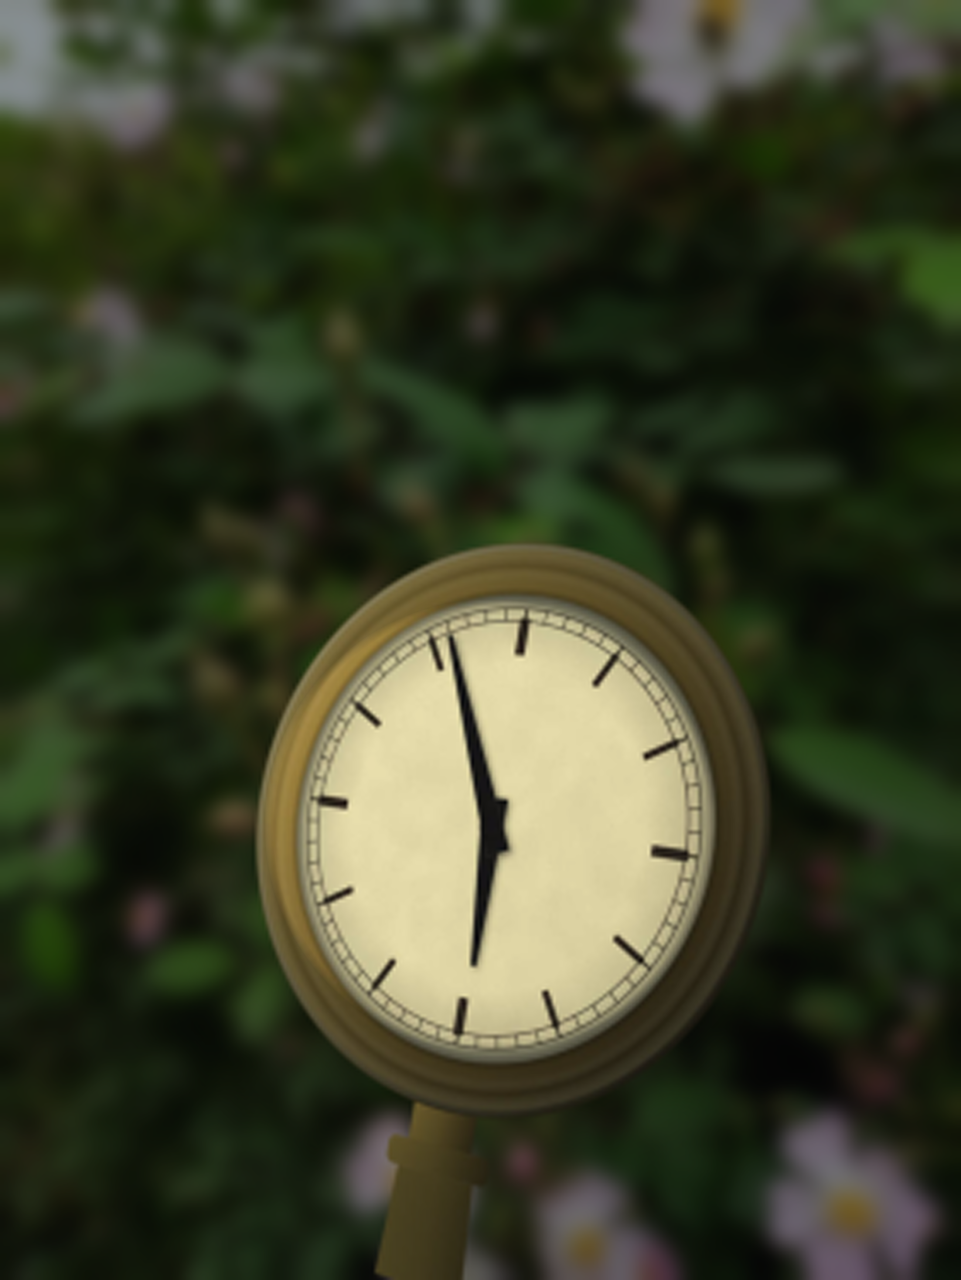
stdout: 5:56
